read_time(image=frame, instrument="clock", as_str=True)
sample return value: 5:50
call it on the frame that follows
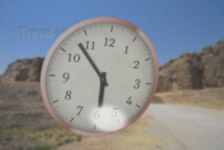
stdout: 5:53
